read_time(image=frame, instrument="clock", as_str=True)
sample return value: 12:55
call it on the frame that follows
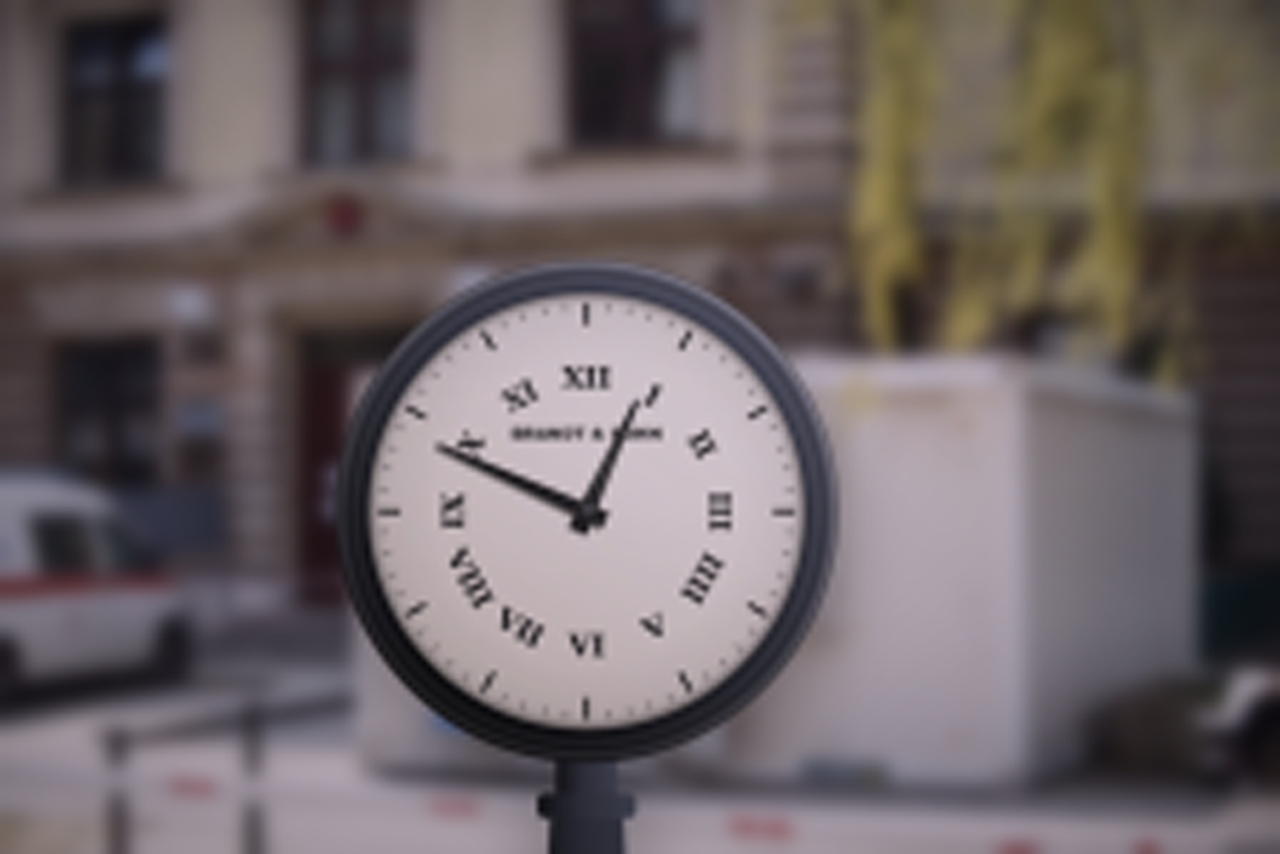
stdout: 12:49
